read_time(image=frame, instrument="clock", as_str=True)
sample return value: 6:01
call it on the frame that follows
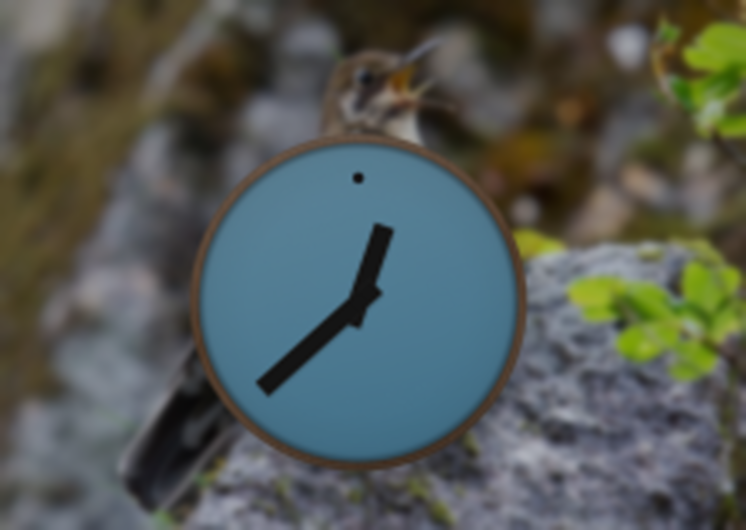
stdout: 12:38
